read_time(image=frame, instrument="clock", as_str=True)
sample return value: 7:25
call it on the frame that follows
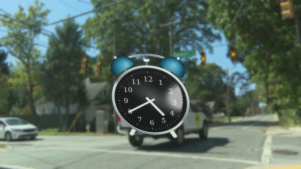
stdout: 4:40
